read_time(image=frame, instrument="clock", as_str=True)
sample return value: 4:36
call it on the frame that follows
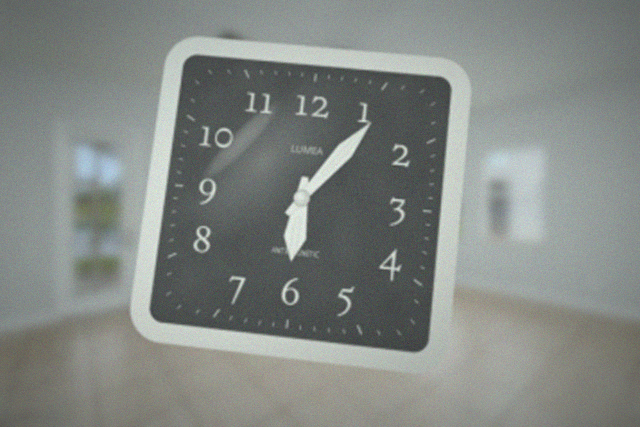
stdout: 6:06
